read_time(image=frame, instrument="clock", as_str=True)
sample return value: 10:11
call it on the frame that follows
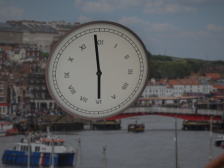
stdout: 5:59
